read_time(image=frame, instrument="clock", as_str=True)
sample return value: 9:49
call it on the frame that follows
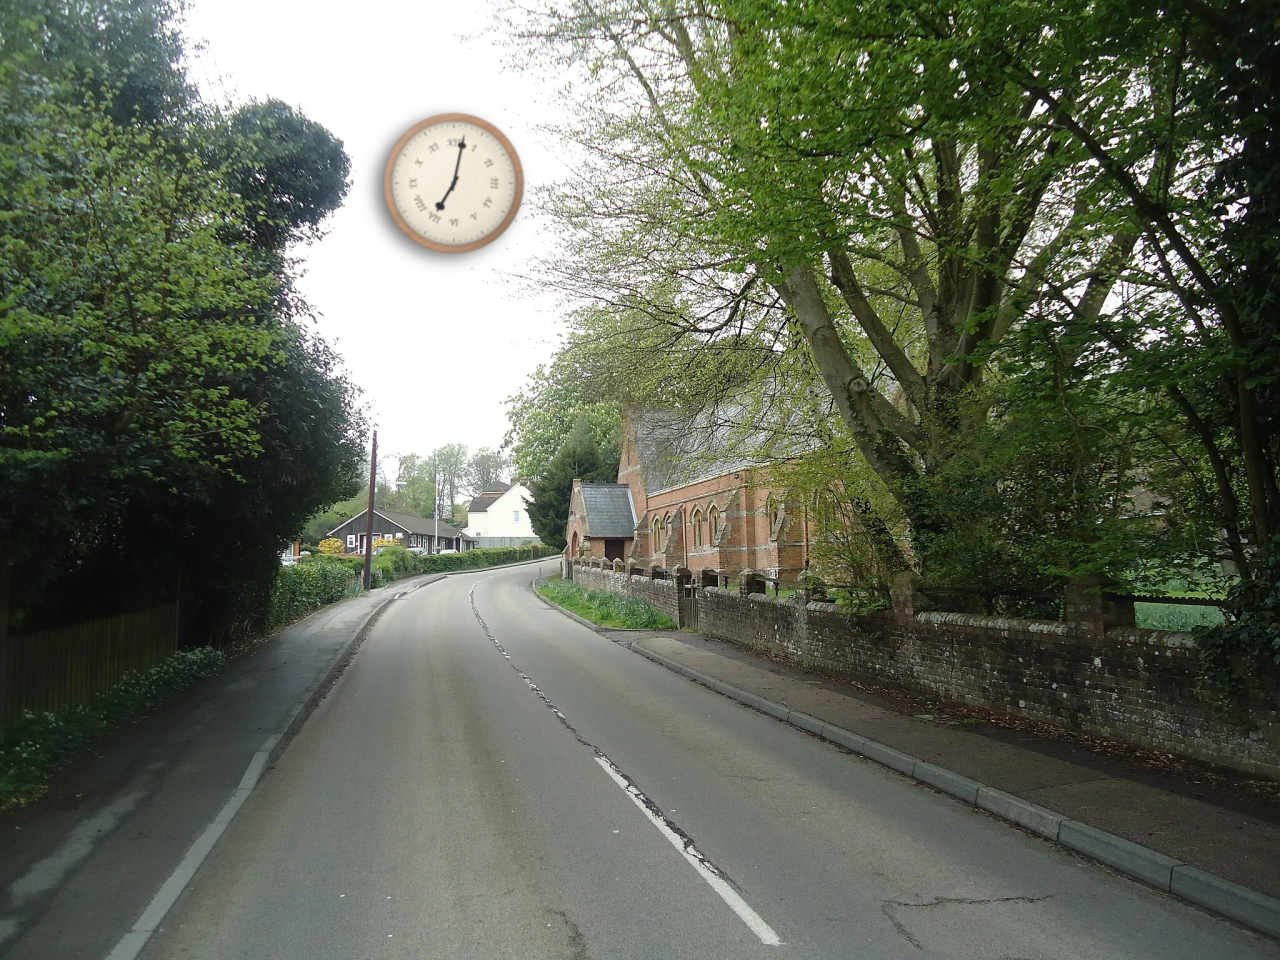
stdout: 7:02
